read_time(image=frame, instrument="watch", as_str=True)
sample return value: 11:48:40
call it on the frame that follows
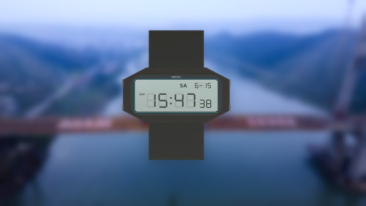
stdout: 15:47:38
